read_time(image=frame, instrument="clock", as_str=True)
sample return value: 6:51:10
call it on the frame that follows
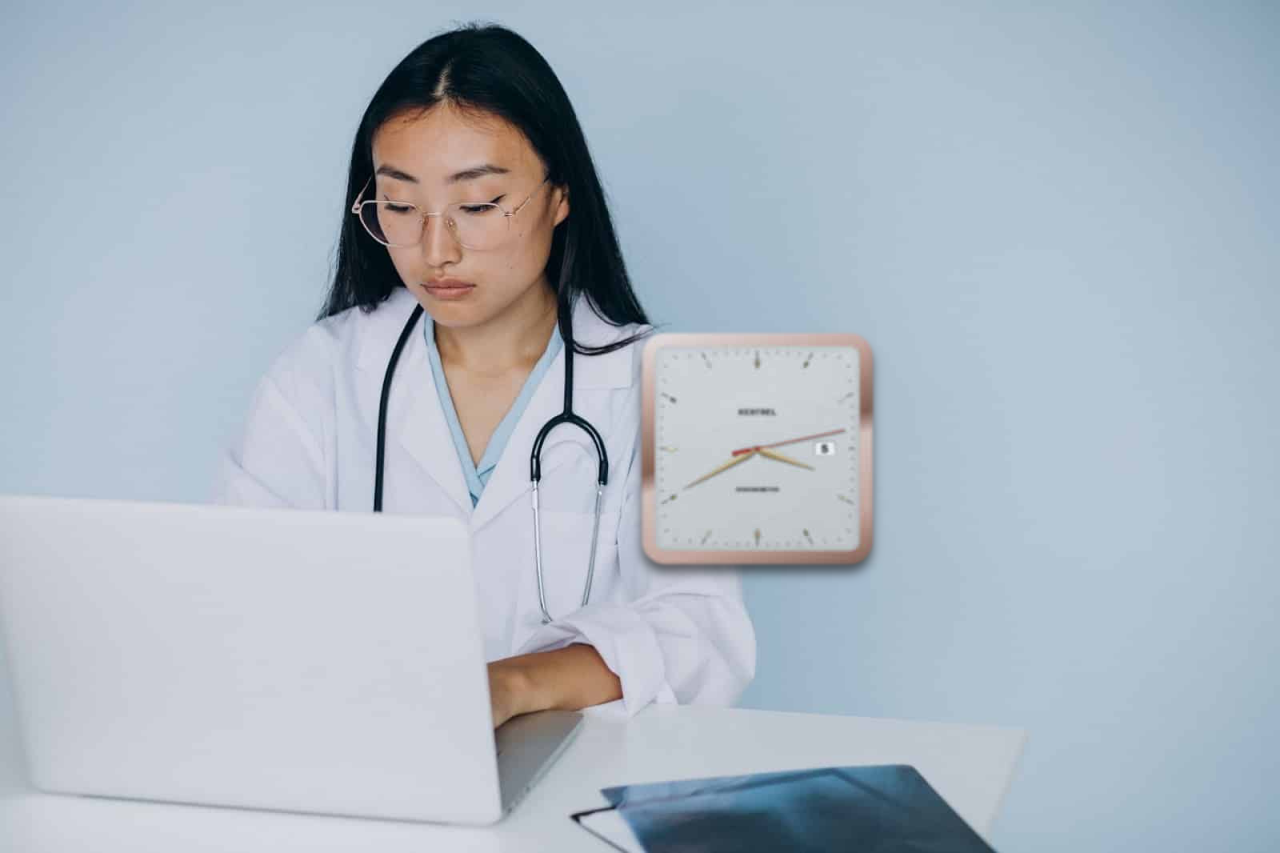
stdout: 3:40:13
